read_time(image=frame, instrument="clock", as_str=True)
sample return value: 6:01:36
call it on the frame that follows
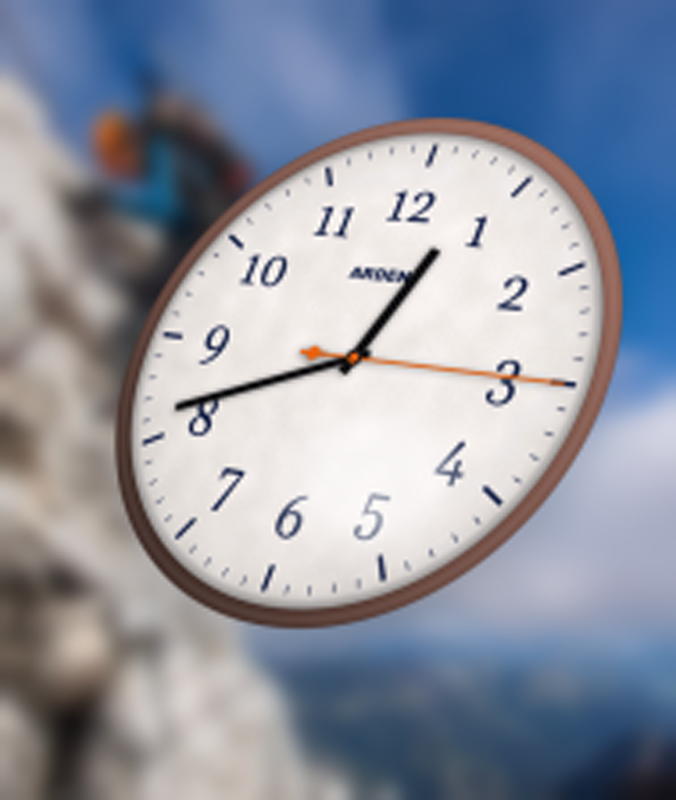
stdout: 12:41:15
